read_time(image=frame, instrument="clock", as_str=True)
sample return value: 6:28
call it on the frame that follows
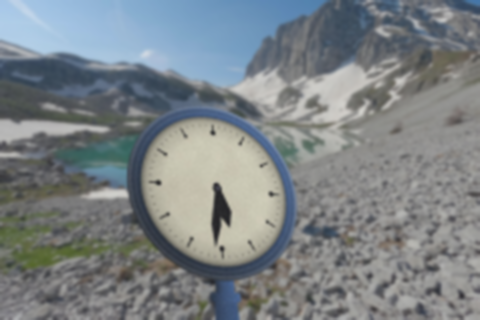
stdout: 5:31
